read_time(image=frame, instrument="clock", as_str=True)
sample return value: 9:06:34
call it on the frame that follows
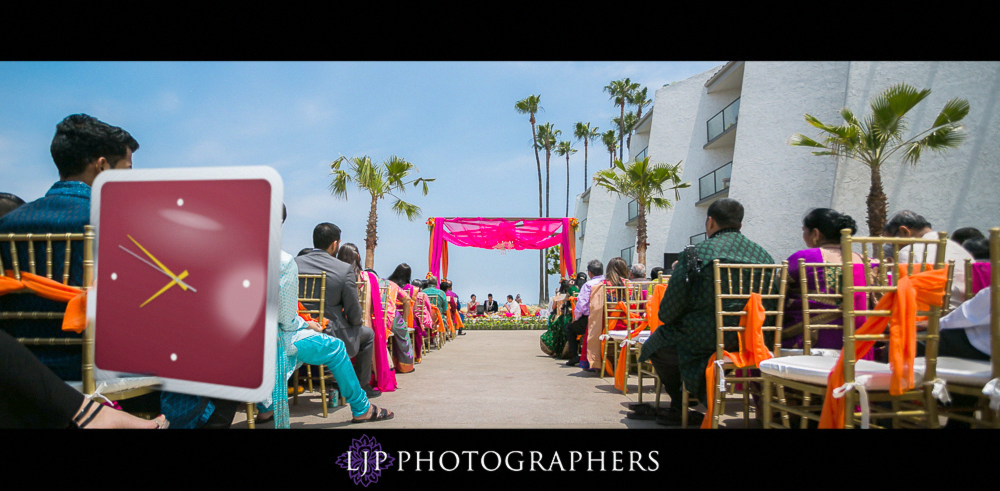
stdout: 7:50:49
